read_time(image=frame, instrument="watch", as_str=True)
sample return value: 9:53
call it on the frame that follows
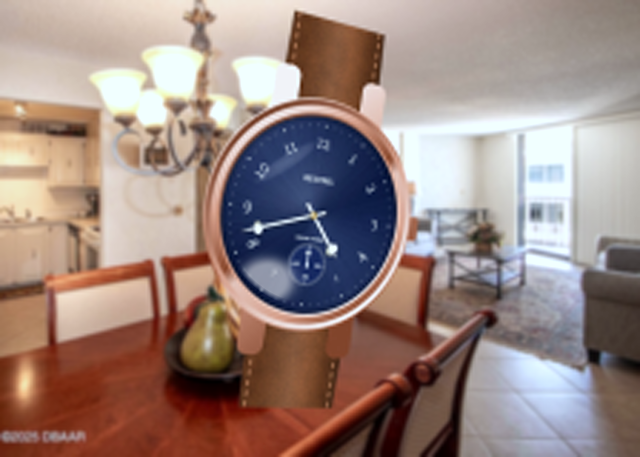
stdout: 4:42
